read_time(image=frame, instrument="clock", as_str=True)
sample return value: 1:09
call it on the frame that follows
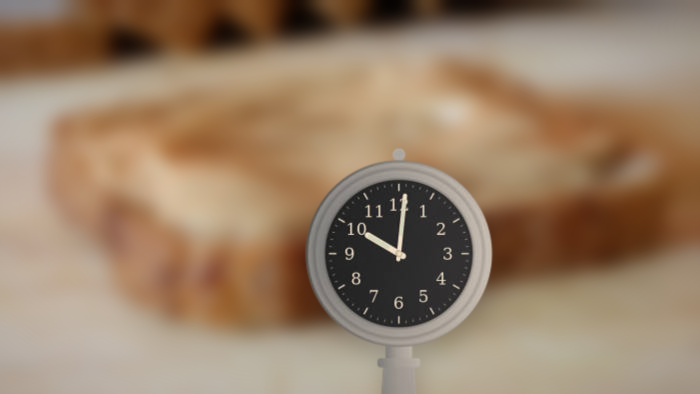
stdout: 10:01
